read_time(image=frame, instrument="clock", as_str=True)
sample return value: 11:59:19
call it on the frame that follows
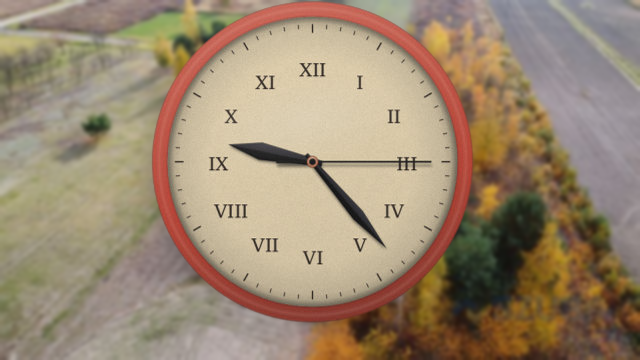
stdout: 9:23:15
